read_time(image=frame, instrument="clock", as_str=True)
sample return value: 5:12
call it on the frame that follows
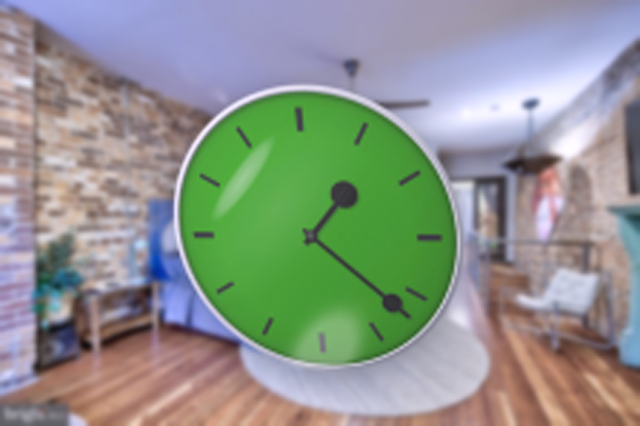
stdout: 1:22
